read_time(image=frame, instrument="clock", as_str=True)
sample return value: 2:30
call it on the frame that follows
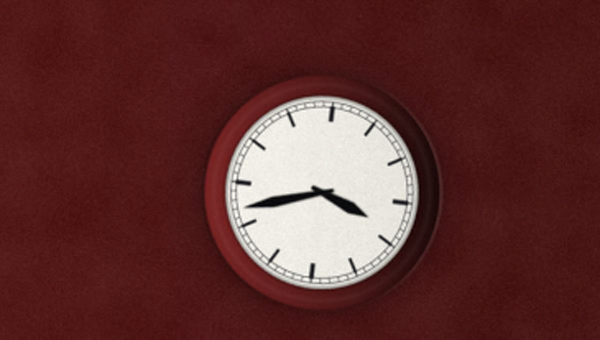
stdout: 3:42
